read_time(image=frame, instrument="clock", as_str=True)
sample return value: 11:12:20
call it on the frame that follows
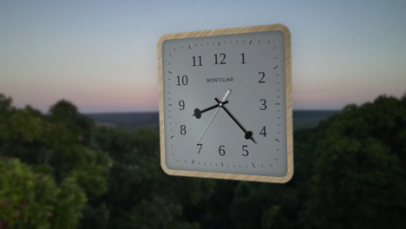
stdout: 8:22:36
